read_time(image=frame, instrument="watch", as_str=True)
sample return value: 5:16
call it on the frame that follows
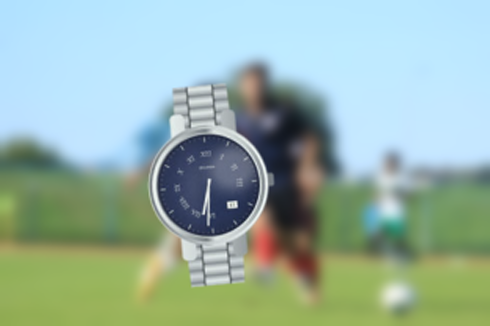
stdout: 6:31
